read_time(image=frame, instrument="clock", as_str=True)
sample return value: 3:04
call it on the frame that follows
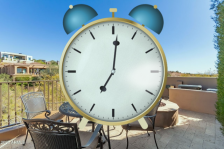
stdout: 7:01
